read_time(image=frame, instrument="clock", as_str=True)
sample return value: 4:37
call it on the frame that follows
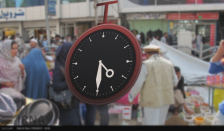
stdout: 4:30
